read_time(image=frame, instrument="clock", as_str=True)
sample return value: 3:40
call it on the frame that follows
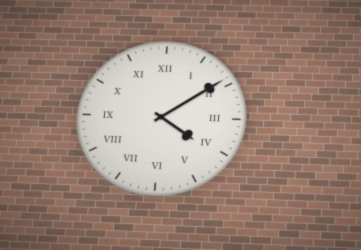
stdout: 4:09
